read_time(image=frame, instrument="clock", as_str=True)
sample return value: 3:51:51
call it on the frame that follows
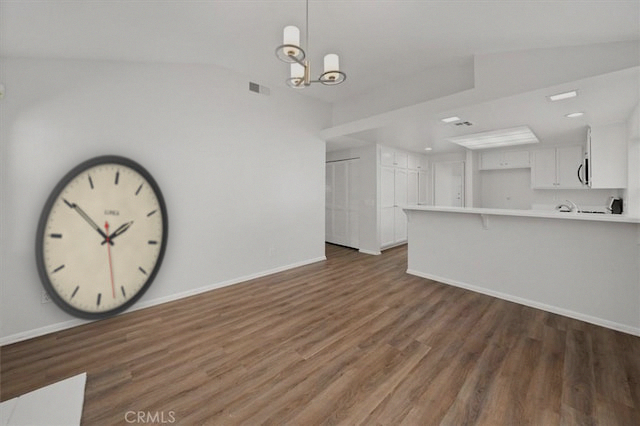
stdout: 1:50:27
